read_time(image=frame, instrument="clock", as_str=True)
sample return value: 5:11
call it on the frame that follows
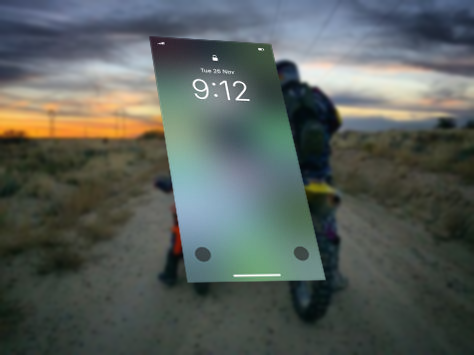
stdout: 9:12
